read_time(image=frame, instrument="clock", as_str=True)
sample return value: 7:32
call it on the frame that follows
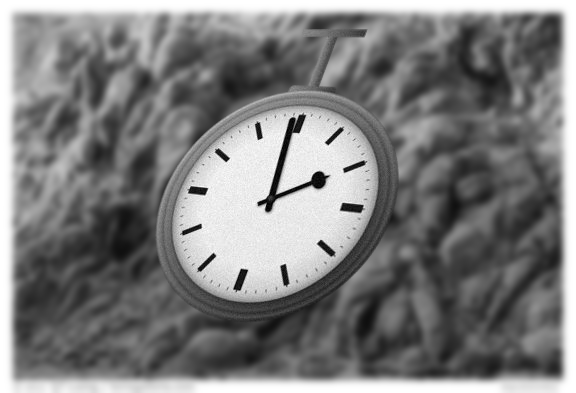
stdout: 1:59
